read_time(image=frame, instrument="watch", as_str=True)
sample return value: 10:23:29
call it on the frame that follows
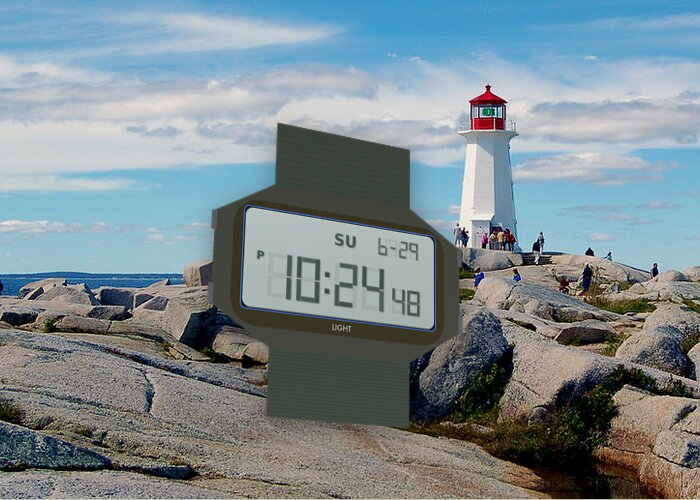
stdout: 10:24:48
